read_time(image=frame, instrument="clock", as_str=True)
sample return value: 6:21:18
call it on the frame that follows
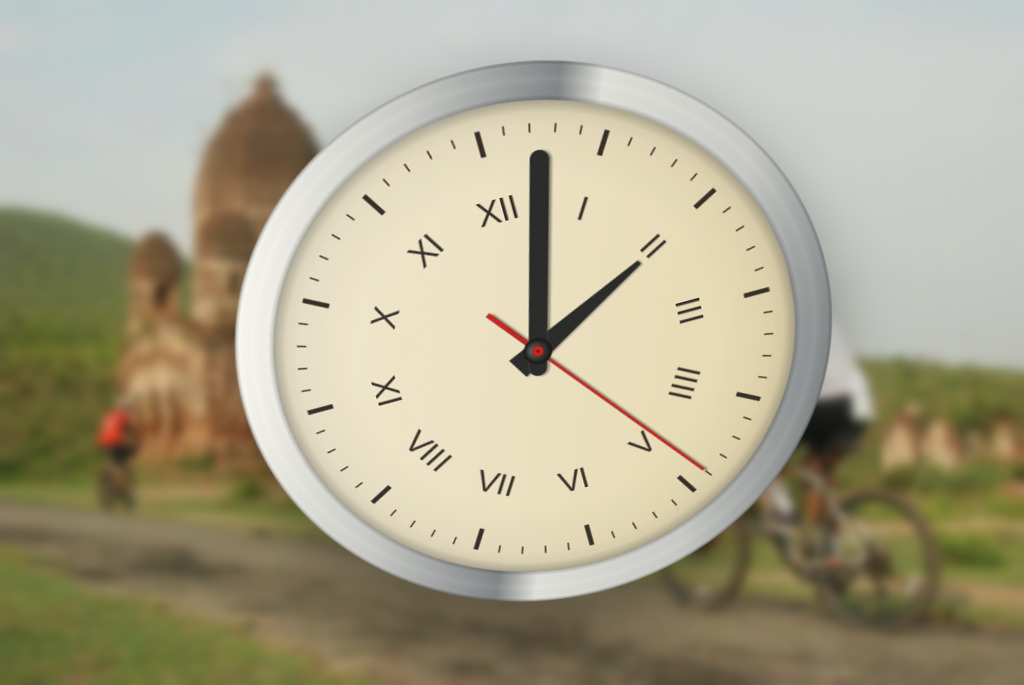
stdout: 2:02:24
